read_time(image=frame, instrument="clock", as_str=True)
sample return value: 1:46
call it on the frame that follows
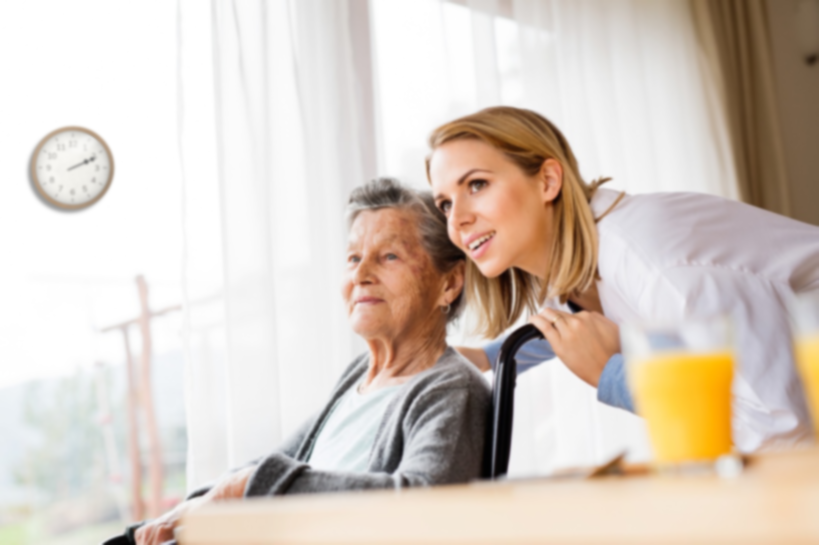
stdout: 2:11
